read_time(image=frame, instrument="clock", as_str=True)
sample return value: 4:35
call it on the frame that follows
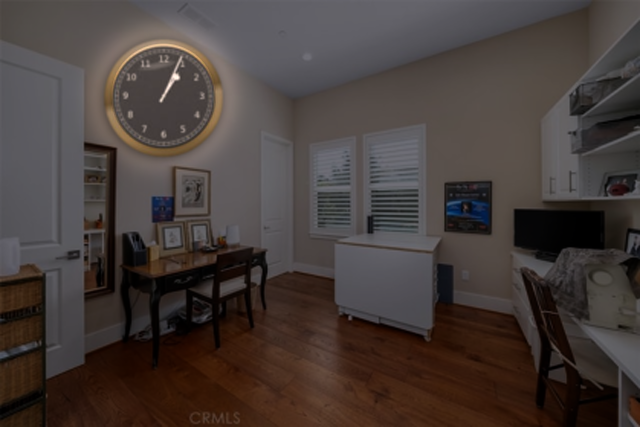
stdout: 1:04
